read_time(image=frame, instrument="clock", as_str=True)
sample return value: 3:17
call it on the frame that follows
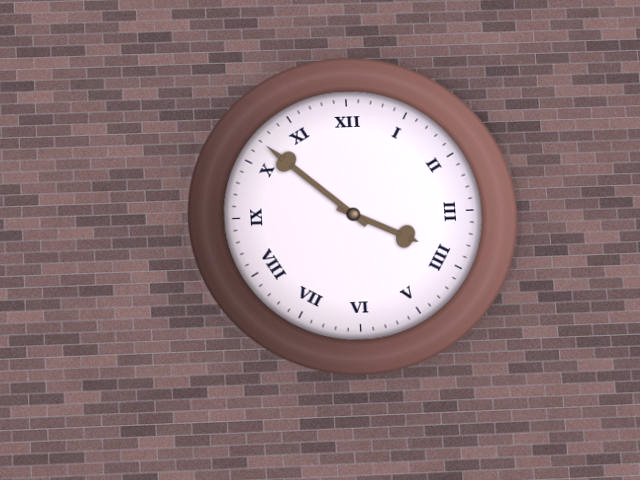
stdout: 3:52
